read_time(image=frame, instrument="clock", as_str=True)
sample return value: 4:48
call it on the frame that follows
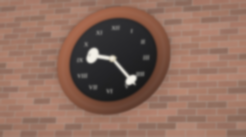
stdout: 9:23
